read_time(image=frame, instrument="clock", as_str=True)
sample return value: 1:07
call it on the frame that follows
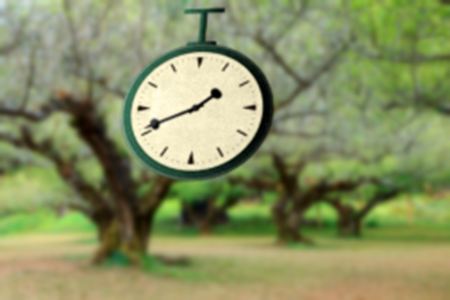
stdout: 1:41
